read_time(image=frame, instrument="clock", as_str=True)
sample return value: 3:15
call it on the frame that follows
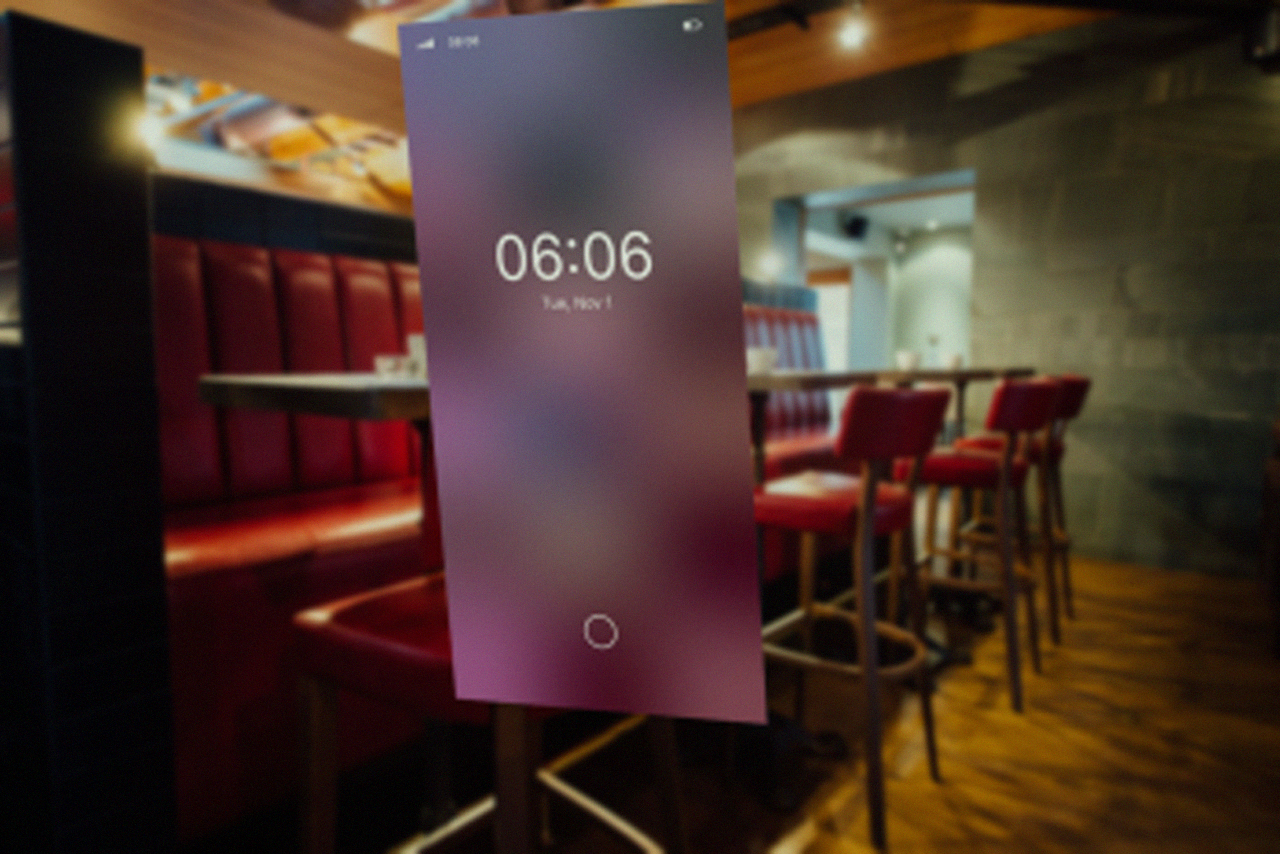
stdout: 6:06
